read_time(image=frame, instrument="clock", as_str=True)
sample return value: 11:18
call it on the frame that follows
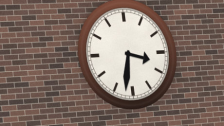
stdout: 3:32
